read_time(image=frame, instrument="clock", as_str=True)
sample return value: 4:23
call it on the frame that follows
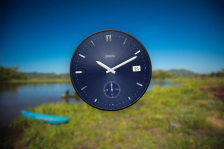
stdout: 10:11
